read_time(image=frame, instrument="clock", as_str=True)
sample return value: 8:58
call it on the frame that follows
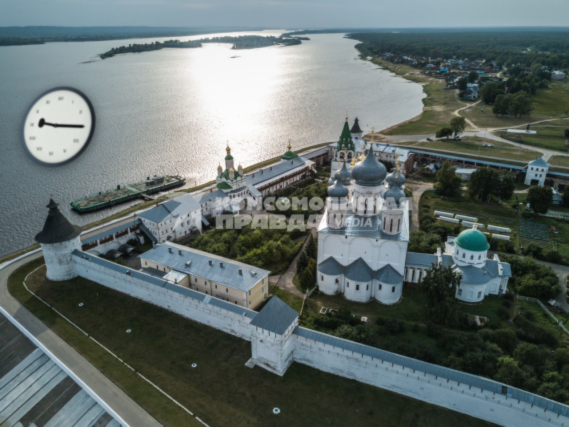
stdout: 9:15
